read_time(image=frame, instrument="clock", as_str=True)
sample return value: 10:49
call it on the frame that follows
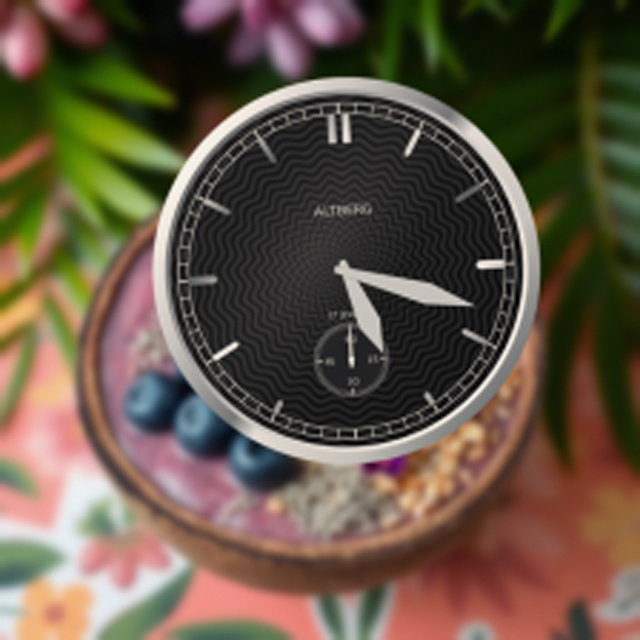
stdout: 5:18
